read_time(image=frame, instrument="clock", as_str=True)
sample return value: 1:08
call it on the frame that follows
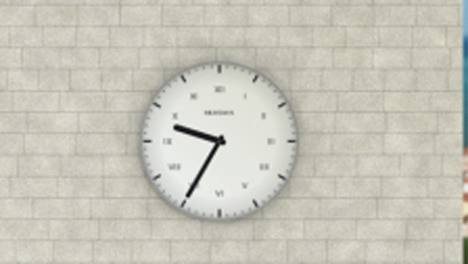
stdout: 9:35
